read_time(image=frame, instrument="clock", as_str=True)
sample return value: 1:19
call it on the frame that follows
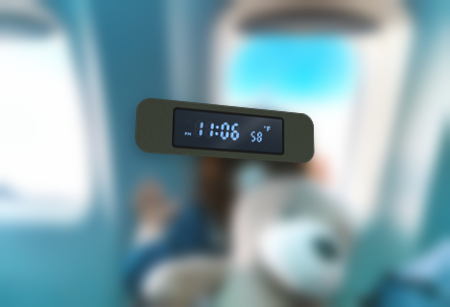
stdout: 11:06
